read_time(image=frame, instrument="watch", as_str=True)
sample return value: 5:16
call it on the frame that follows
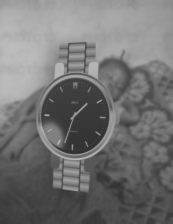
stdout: 1:33
